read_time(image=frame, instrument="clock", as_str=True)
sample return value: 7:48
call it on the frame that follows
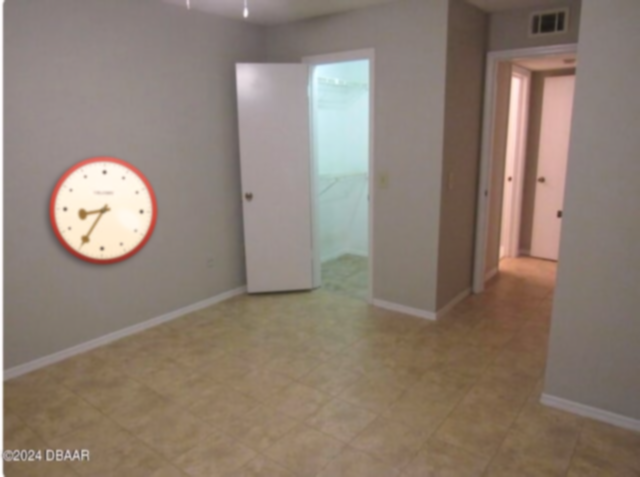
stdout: 8:35
